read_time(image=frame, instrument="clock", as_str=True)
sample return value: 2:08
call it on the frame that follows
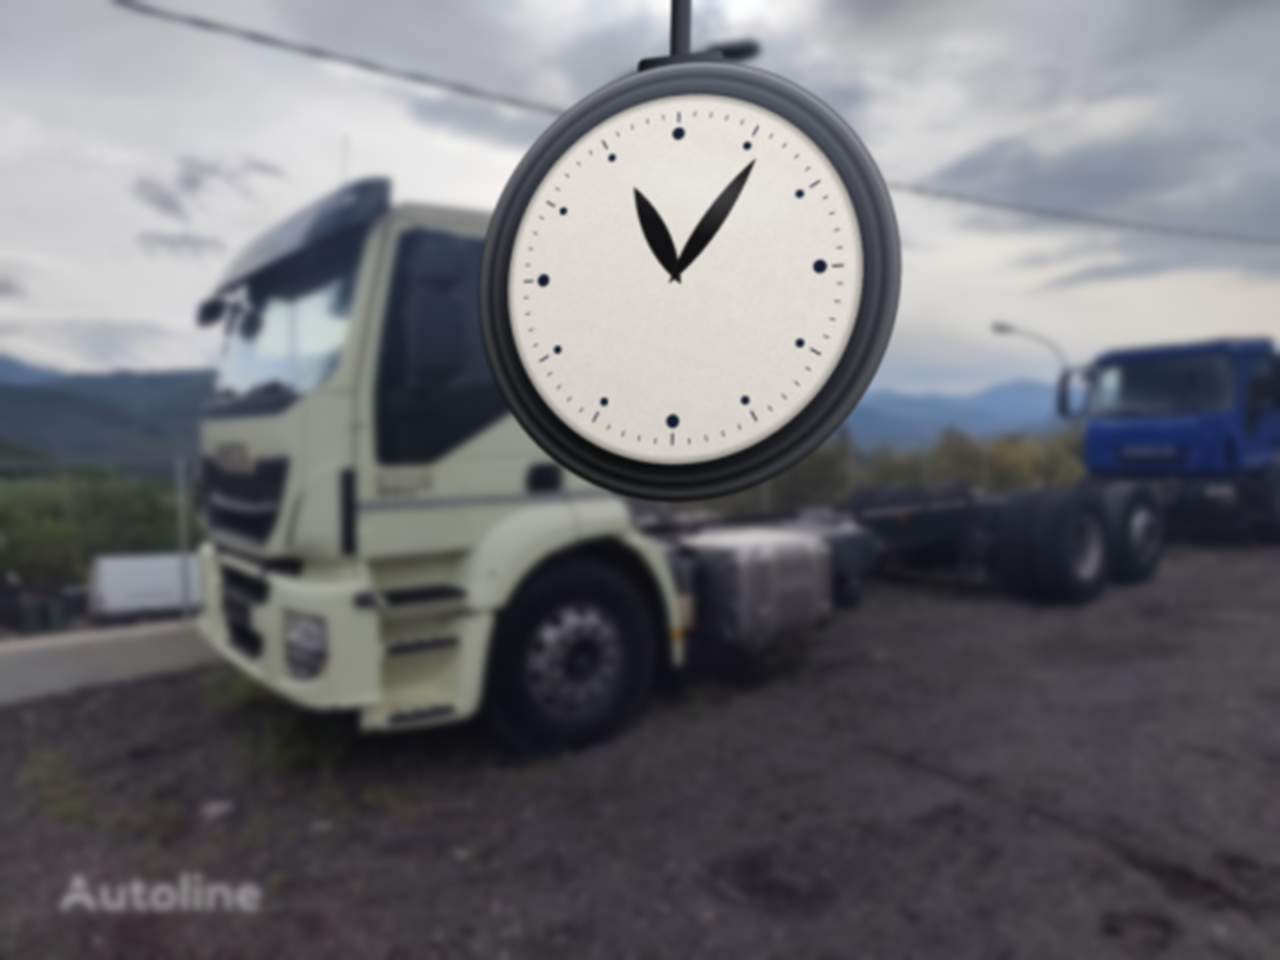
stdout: 11:06
